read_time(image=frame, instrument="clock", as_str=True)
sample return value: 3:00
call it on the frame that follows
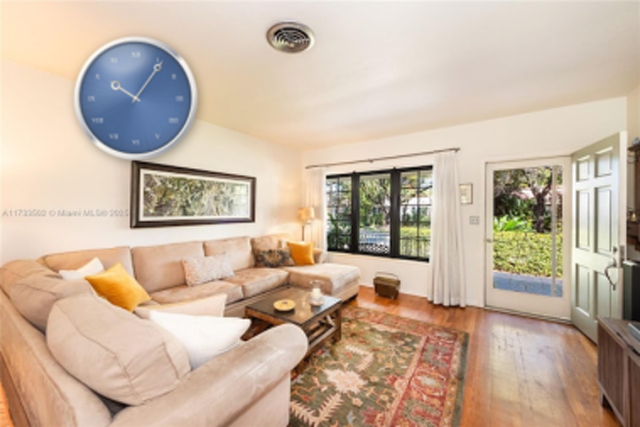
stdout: 10:06
